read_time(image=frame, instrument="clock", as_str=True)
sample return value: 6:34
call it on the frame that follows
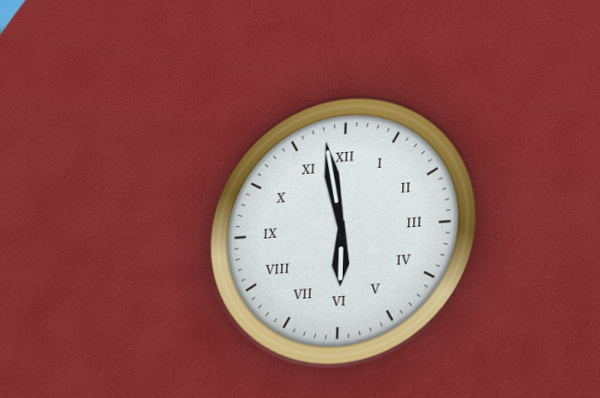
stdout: 5:58
